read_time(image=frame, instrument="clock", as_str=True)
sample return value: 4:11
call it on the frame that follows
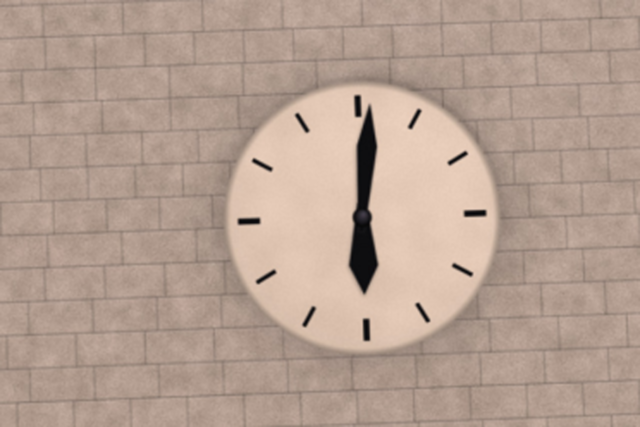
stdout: 6:01
